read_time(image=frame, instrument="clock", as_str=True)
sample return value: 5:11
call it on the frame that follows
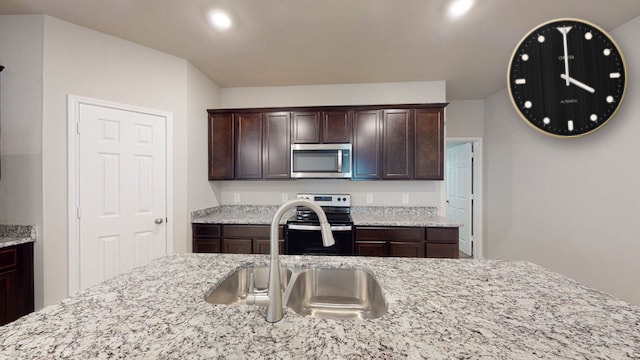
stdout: 4:00
